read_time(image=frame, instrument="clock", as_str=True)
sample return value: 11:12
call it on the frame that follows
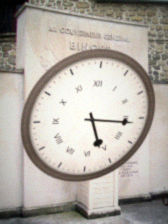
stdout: 5:16
